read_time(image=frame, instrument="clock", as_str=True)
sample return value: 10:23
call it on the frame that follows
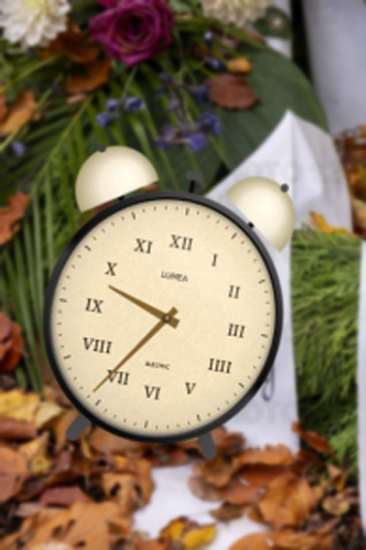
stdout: 9:36
